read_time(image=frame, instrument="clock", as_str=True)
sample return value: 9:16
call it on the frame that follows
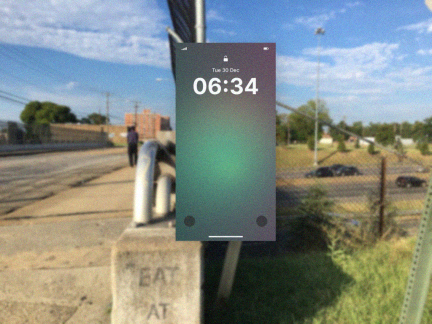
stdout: 6:34
